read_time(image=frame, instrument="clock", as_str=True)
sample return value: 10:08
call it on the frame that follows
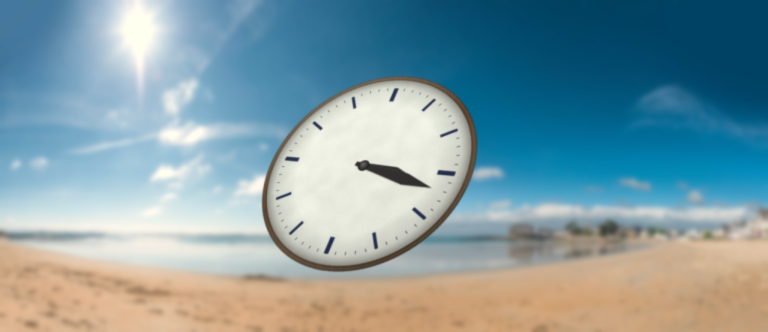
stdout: 3:17
